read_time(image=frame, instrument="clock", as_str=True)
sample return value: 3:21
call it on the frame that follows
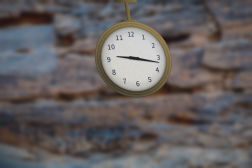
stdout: 9:17
